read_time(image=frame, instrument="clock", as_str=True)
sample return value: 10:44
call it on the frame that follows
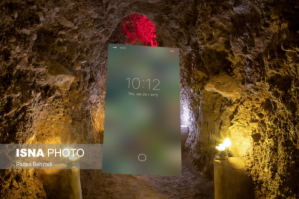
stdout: 10:12
